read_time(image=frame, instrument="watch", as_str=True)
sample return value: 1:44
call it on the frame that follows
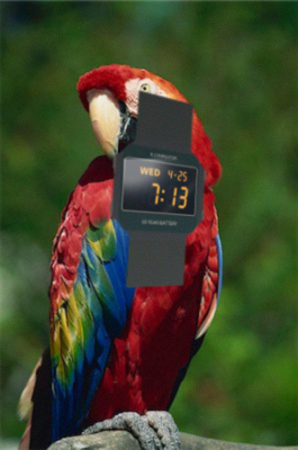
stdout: 7:13
